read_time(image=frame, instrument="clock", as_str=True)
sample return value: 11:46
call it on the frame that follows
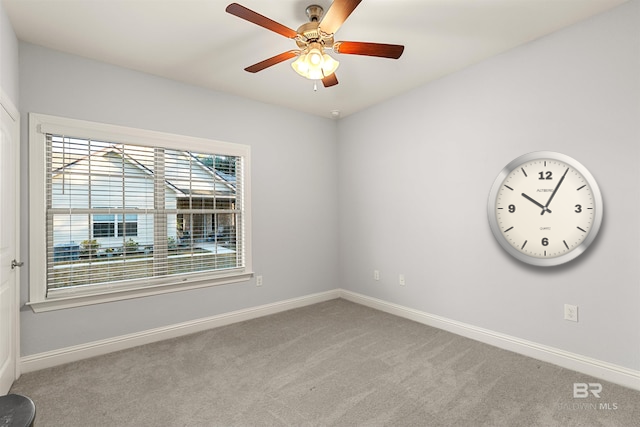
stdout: 10:05
